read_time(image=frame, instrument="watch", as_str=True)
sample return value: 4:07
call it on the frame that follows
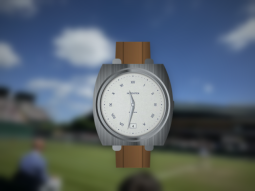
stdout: 11:32
